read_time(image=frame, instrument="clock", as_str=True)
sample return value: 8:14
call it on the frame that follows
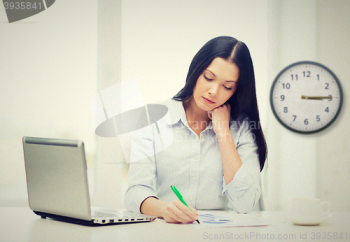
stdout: 3:15
